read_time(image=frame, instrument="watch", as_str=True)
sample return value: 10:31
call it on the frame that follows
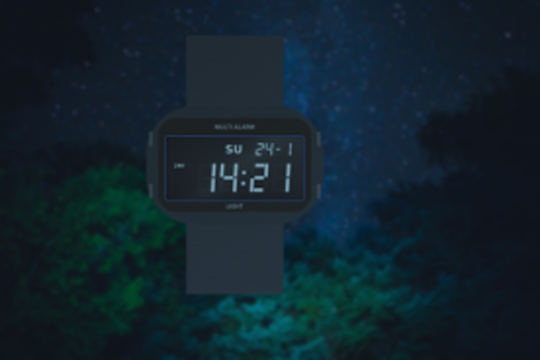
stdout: 14:21
